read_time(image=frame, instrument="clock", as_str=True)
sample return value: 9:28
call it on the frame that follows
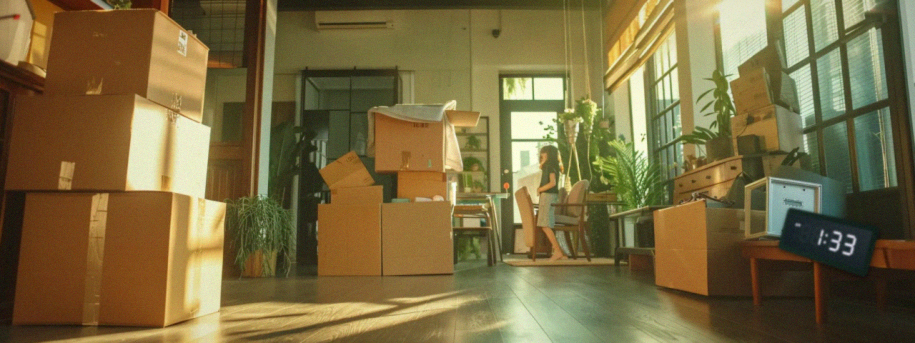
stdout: 1:33
